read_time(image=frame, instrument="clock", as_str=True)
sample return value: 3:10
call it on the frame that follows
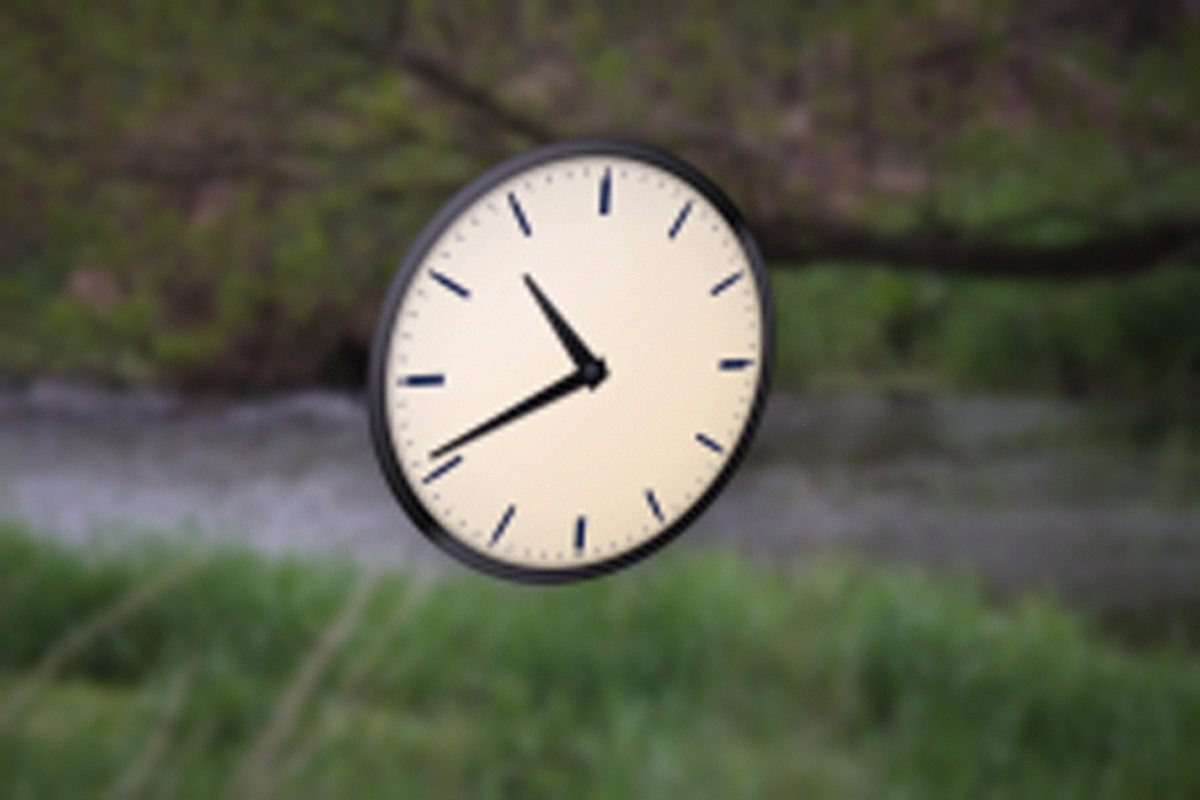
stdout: 10:41
